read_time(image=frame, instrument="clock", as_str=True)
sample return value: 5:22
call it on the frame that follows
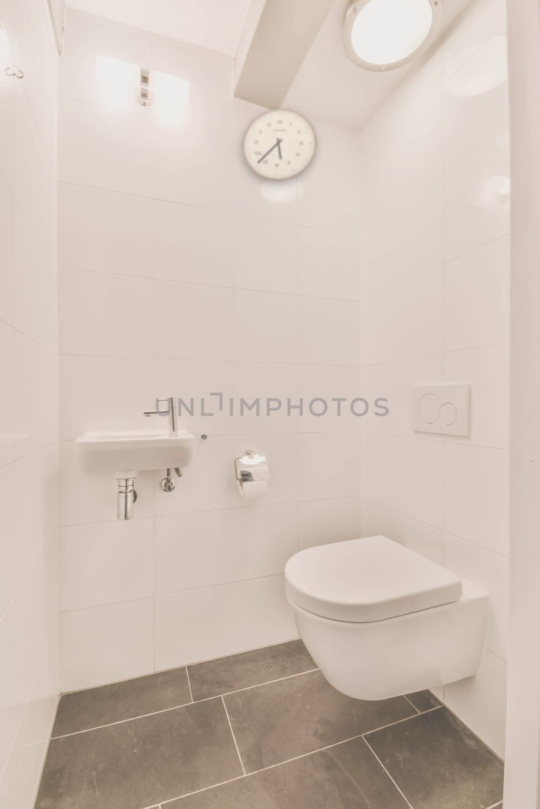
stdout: 5:37
